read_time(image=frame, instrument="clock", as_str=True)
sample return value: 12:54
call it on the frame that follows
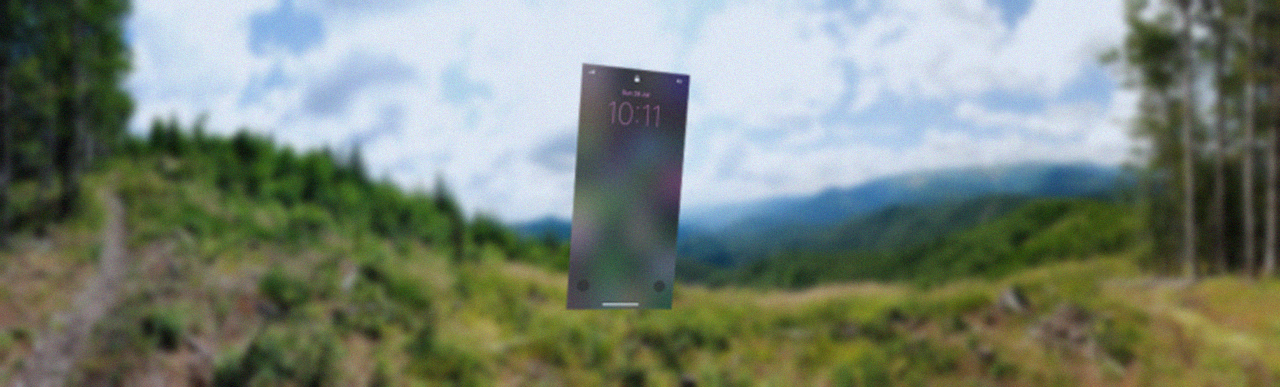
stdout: 10:11
